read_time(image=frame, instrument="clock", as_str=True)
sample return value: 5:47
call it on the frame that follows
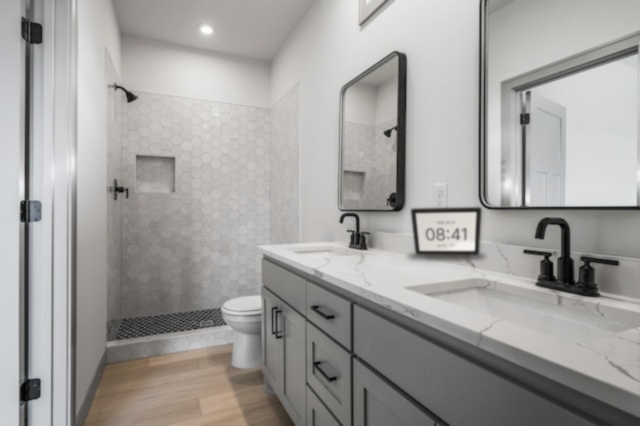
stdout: 8:41
